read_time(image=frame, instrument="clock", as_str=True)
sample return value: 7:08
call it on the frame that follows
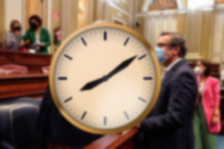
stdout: 8:09
